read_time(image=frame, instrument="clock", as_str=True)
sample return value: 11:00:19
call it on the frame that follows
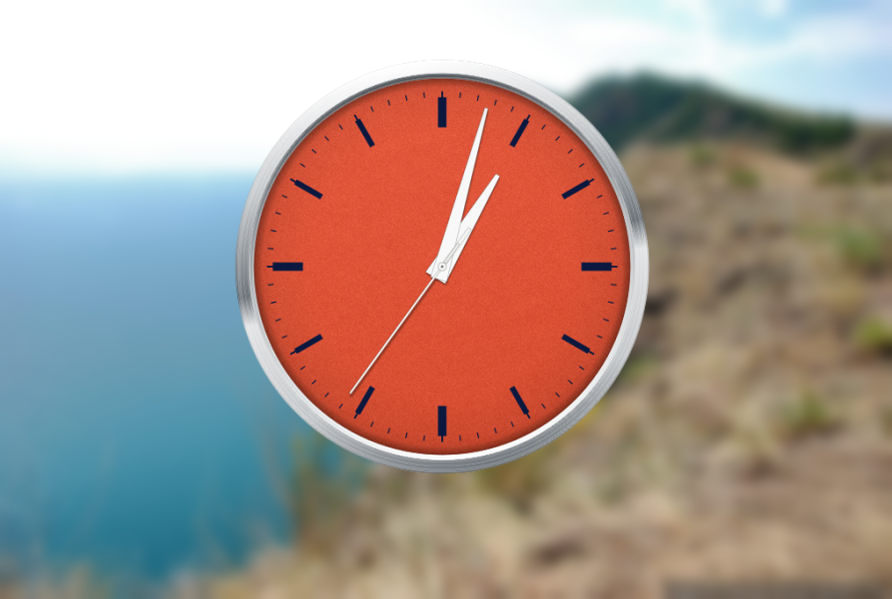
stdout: 1:02:36
